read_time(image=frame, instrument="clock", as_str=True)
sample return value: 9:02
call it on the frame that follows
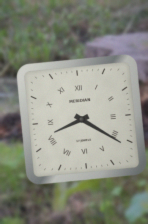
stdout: 8:21
